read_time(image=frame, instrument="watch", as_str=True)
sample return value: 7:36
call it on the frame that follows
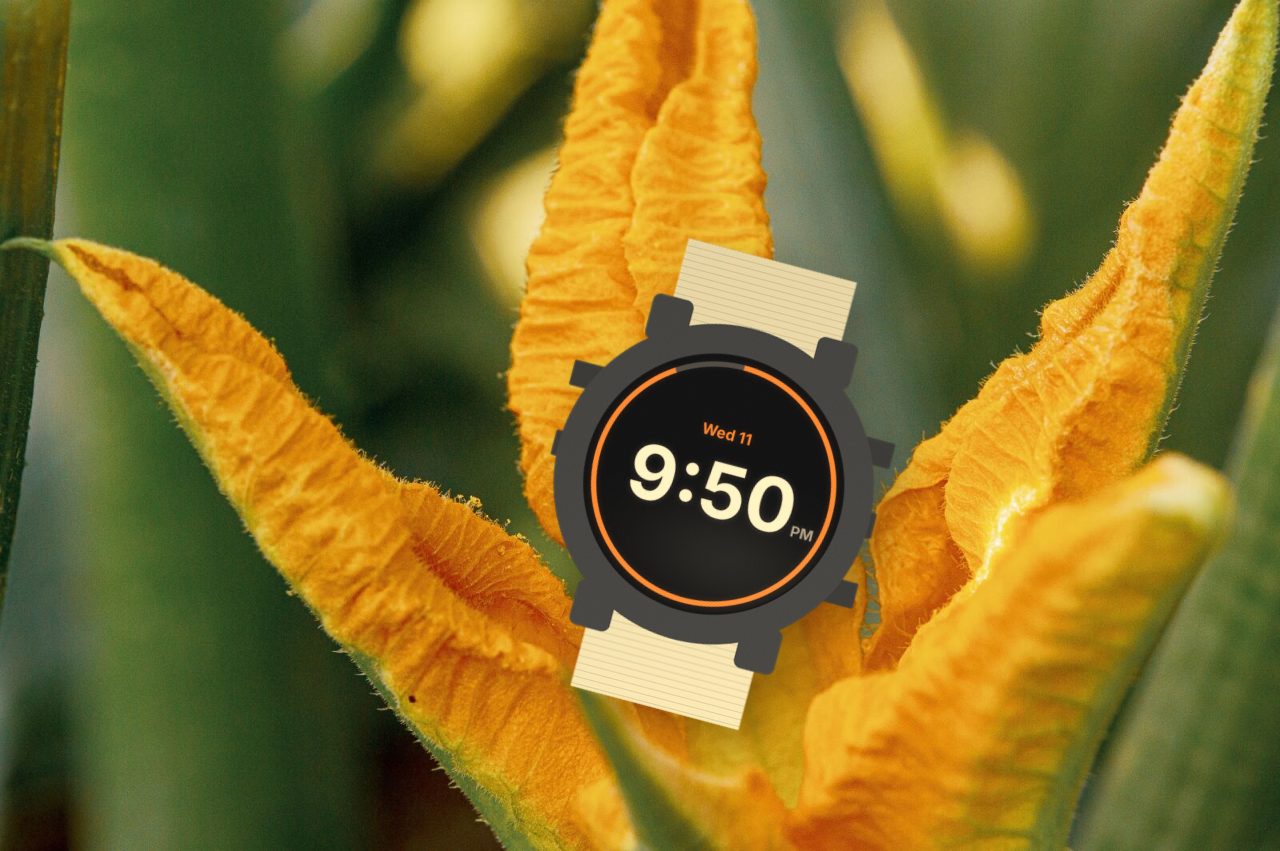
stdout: 9:50
